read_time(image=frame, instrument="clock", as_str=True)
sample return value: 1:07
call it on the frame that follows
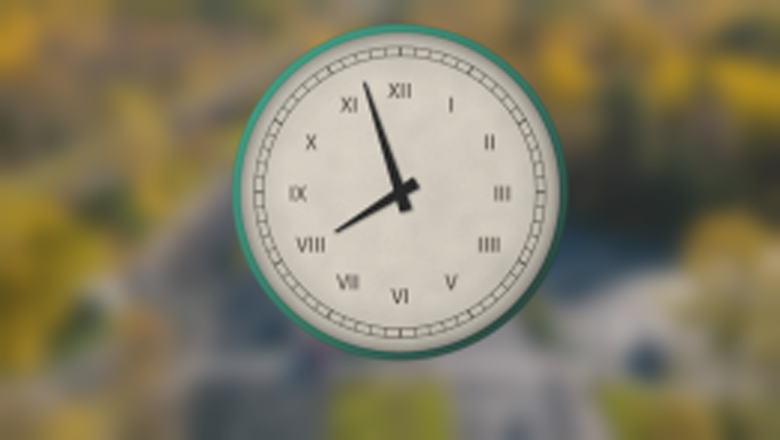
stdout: 7:57
